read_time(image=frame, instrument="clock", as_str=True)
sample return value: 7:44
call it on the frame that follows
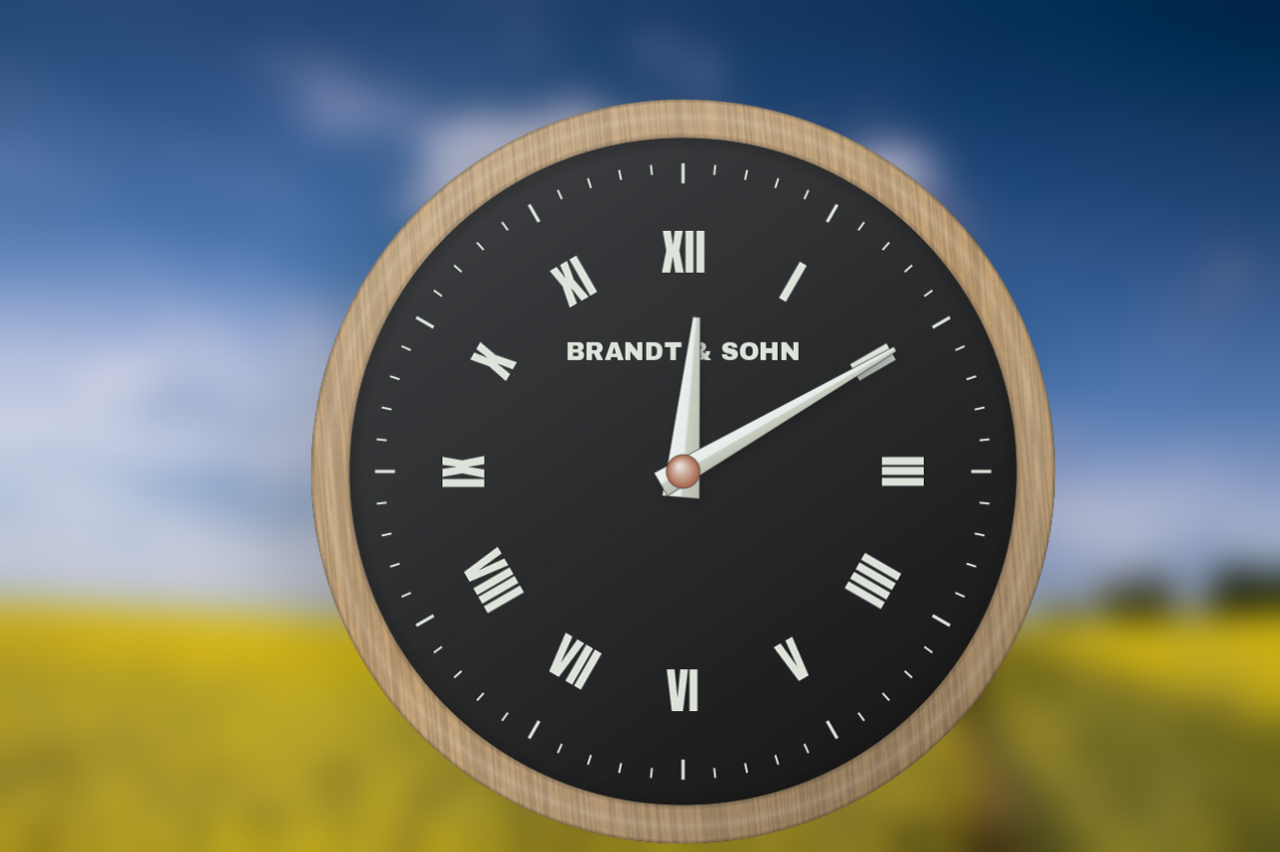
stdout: 12:10
